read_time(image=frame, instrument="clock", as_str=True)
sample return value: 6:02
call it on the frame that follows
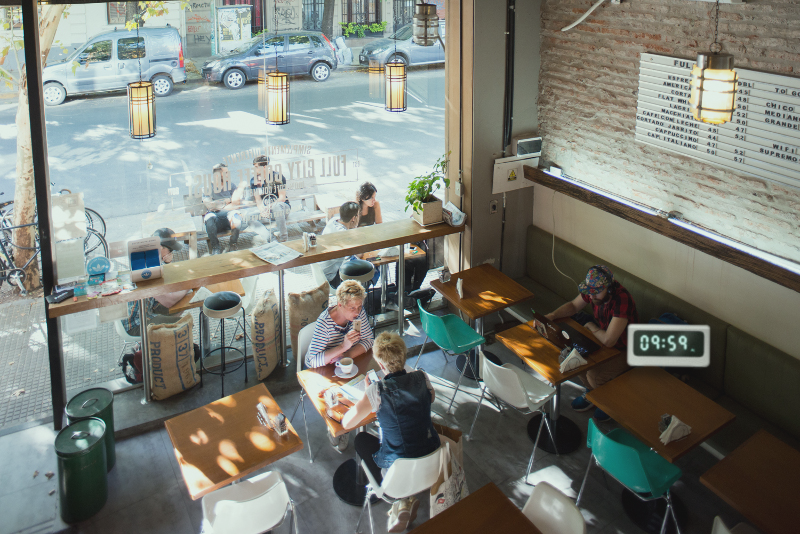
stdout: 9:59
